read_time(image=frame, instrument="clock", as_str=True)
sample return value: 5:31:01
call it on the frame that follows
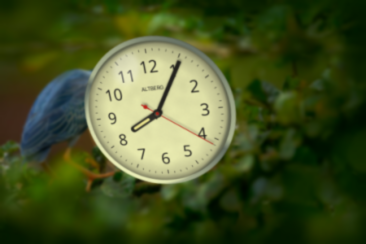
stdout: 8:05:21
